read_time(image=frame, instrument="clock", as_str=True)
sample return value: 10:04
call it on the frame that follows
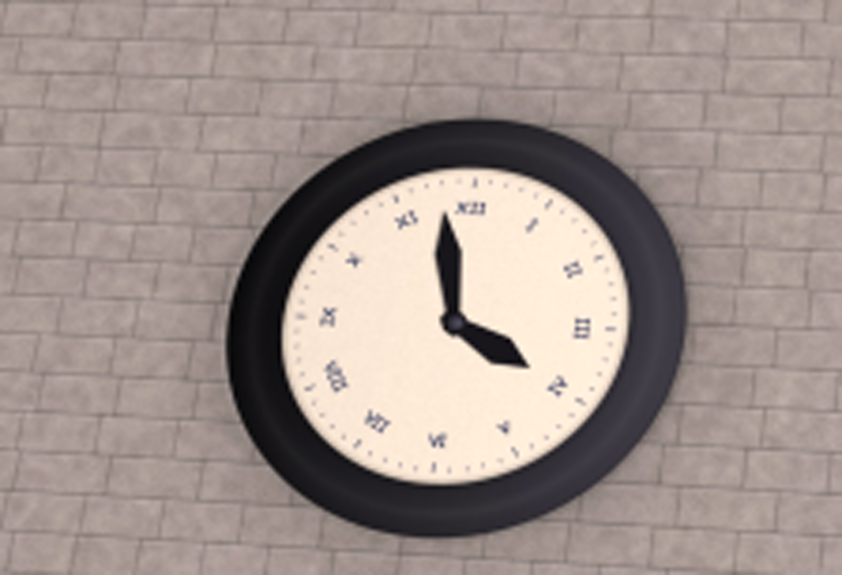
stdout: 3:58
